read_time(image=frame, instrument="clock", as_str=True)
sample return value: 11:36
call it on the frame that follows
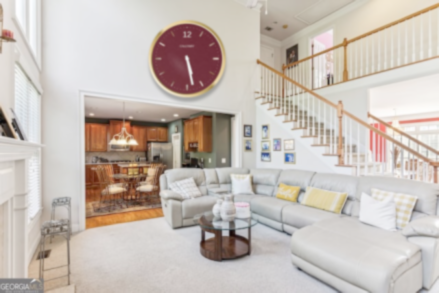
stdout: 5:28
